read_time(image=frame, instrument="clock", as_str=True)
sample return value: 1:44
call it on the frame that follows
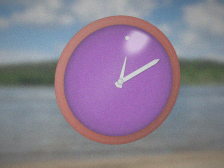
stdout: 12:09
